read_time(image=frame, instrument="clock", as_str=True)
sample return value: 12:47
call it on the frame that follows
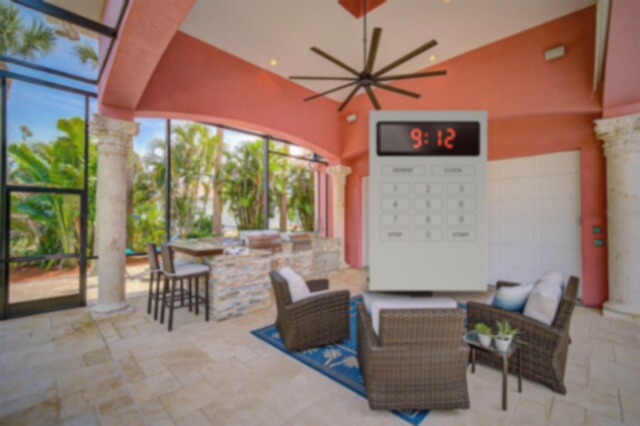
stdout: 9:12
